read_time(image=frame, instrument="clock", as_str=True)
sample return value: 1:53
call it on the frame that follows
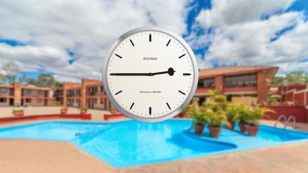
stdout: 2:45
